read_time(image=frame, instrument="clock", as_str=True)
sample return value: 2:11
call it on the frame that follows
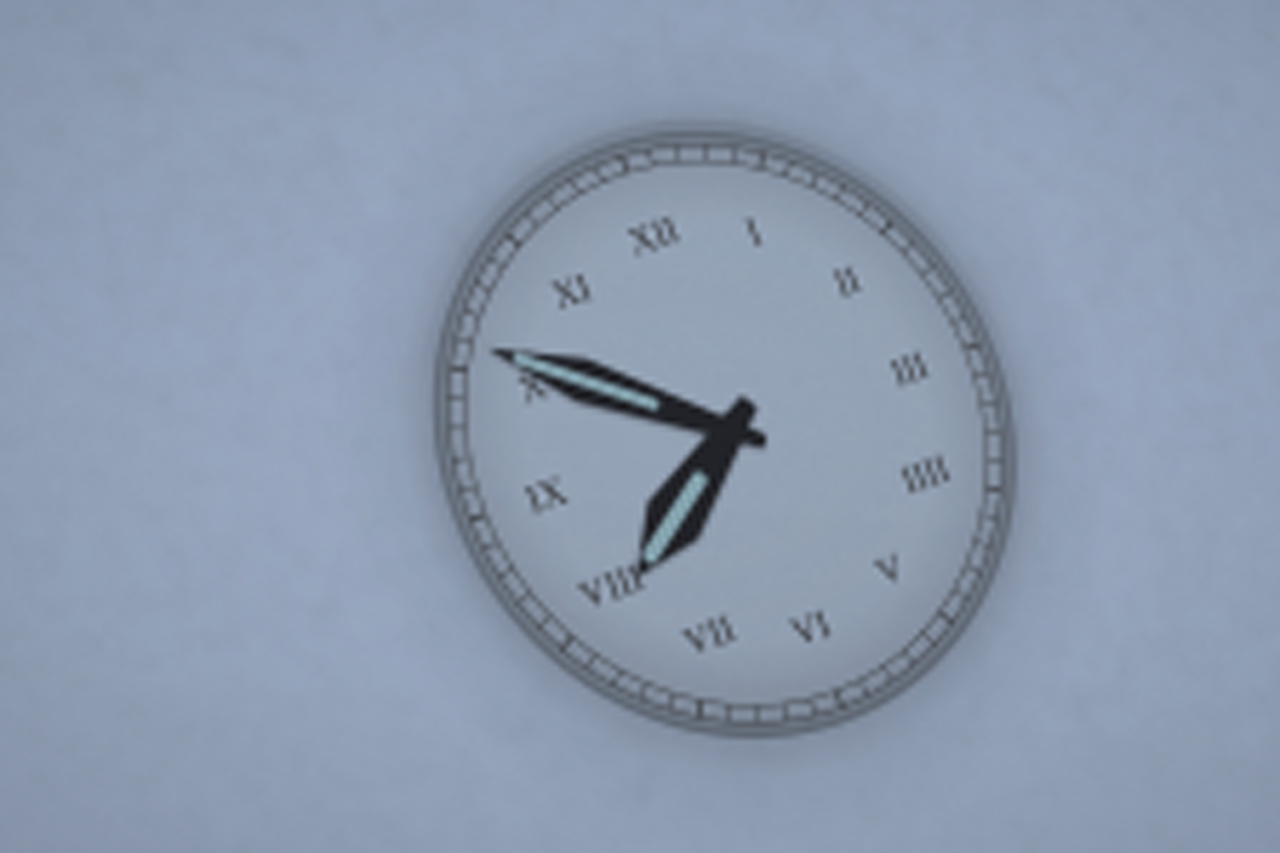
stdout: 7:51
